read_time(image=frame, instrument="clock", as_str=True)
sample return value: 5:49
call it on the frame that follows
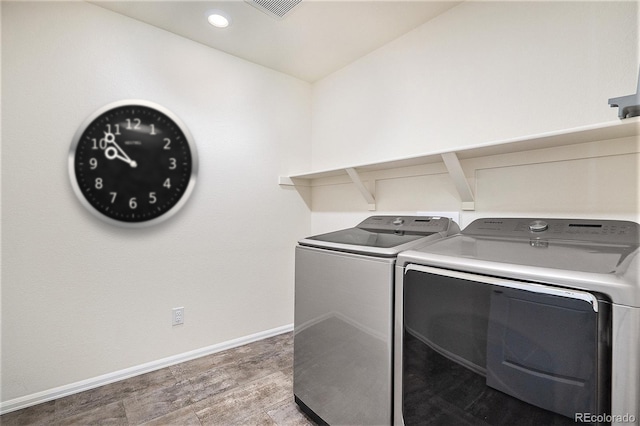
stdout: 9:53
